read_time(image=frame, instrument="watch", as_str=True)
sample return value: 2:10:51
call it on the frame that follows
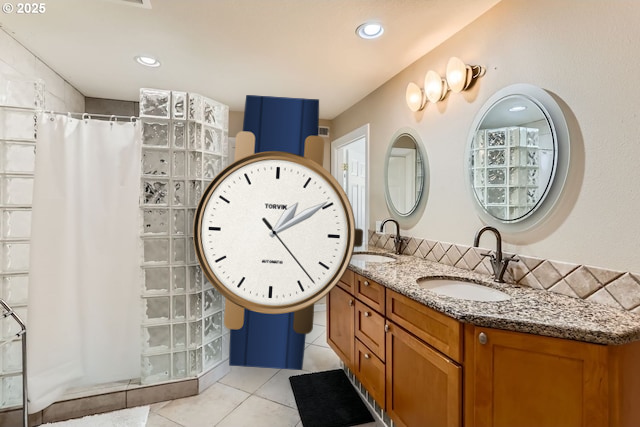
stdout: 1:09:23
